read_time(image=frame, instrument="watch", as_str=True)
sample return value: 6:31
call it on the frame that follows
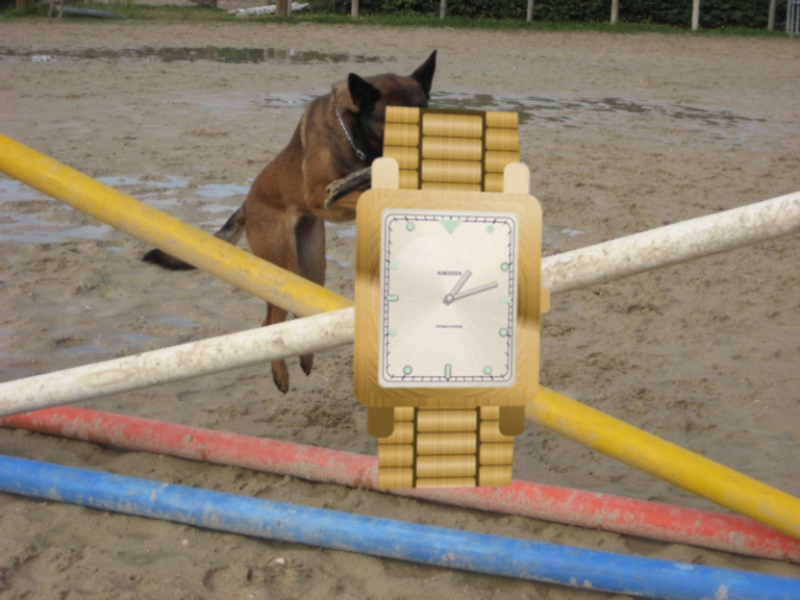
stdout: 1:12
